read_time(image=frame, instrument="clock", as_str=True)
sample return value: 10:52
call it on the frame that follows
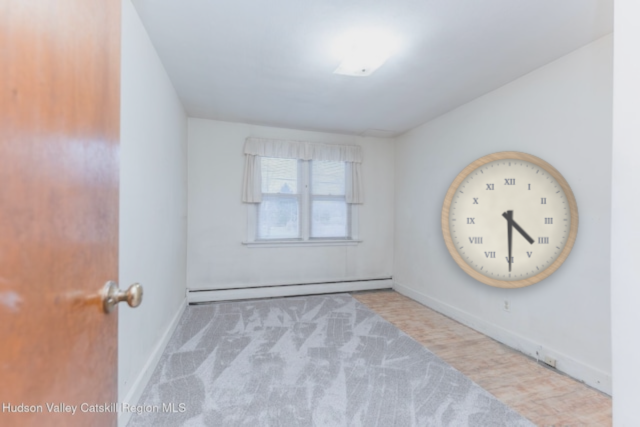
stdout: 4:30
